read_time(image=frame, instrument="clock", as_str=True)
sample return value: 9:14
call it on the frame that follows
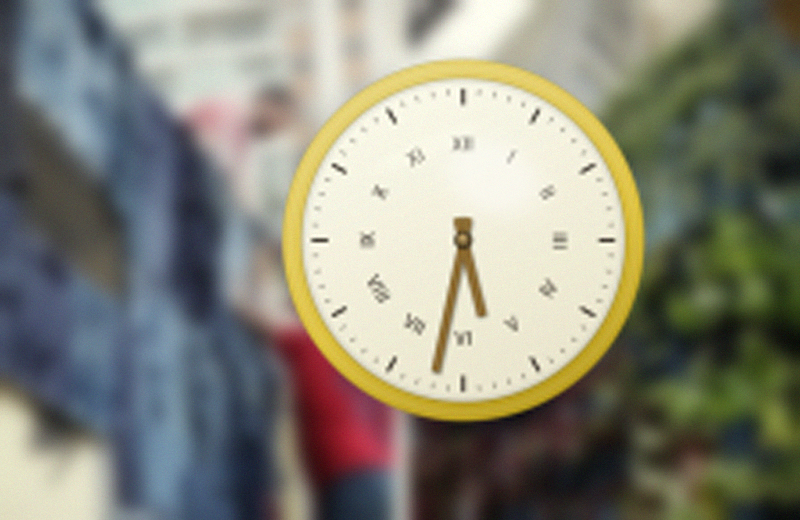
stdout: 5:32
